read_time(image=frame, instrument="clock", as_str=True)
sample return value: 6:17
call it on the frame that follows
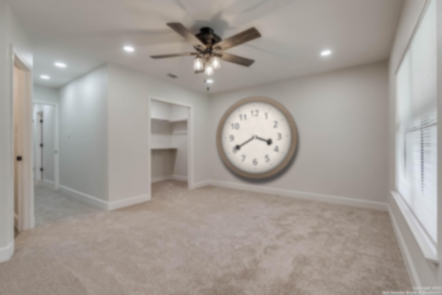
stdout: 3:40
